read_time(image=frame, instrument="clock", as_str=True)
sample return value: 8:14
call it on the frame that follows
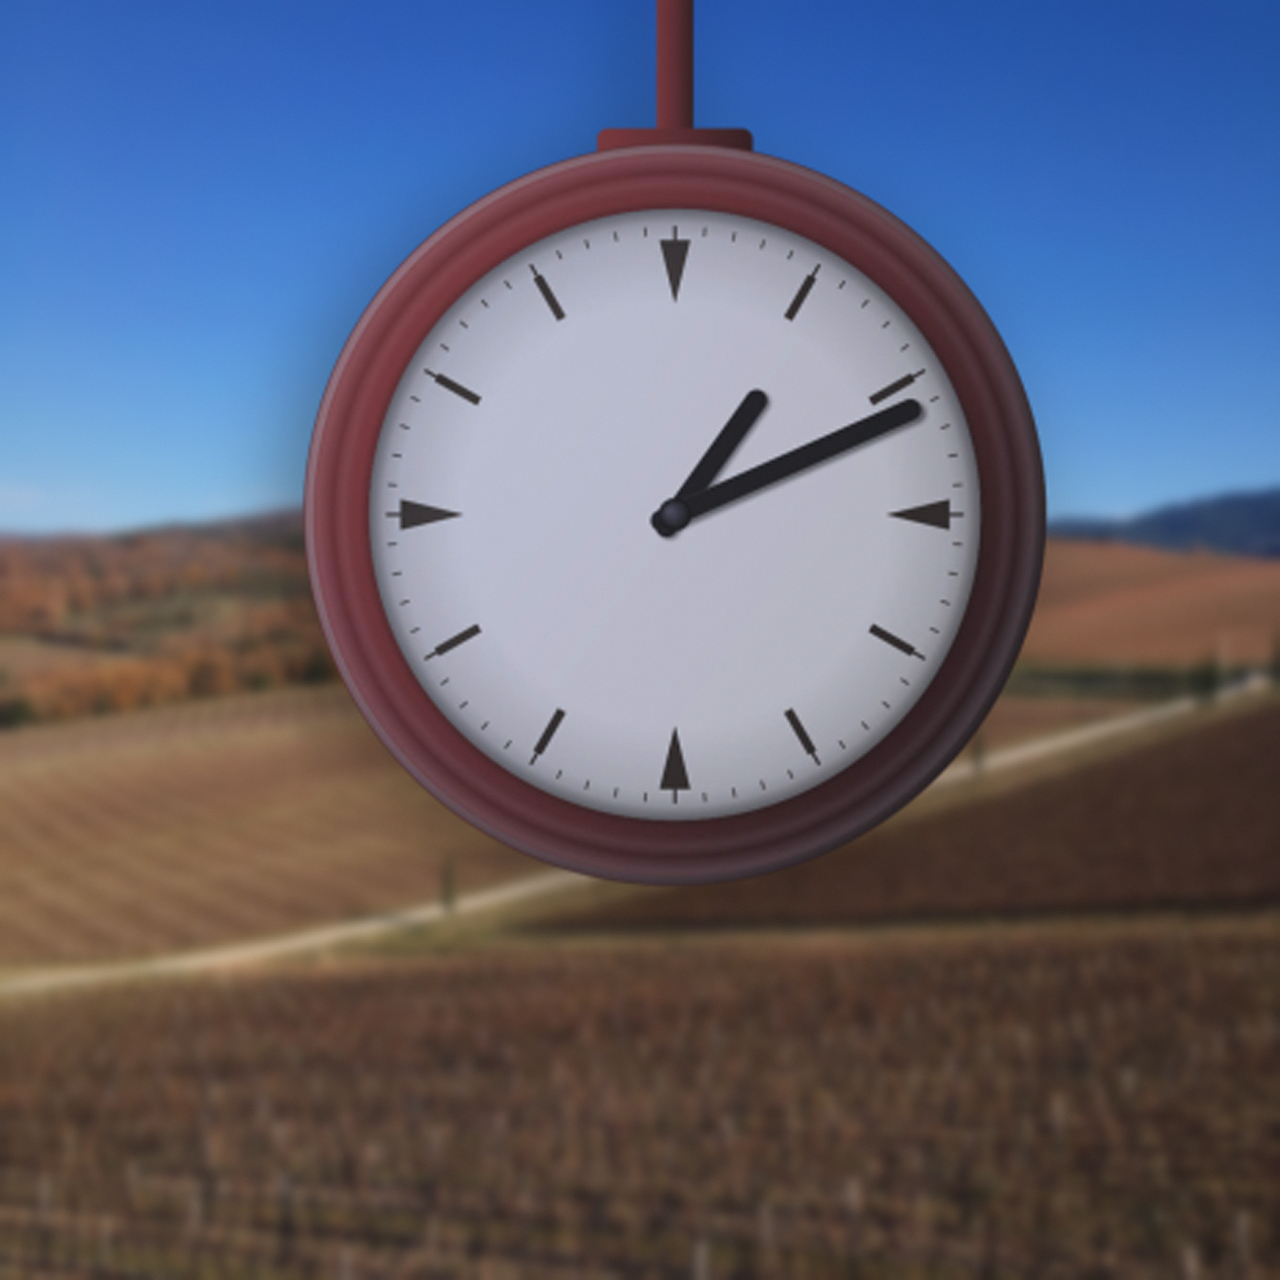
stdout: 1:11
